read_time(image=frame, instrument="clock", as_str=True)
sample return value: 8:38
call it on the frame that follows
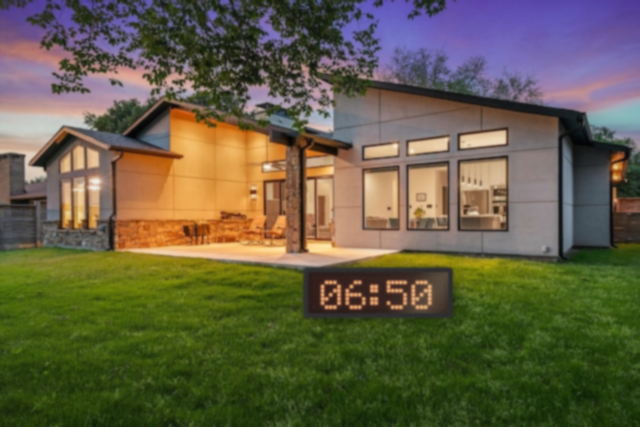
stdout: 6:50
